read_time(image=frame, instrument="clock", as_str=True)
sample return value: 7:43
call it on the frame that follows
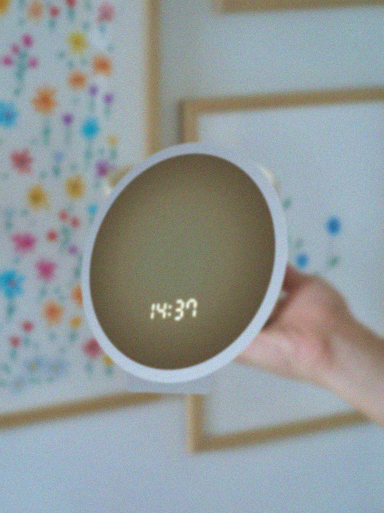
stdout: 14:37
